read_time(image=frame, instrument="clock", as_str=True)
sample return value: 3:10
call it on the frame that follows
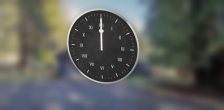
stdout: 12:00
